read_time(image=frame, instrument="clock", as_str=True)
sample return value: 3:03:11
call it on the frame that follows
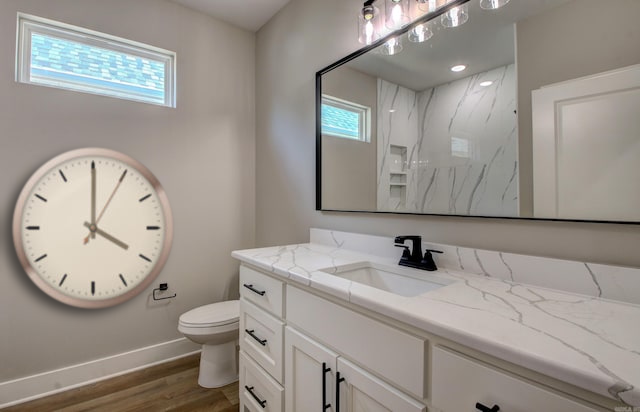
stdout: 4:00:05
